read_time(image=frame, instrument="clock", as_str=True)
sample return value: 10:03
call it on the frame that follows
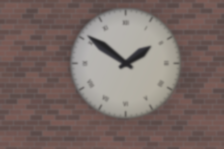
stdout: 1:51
